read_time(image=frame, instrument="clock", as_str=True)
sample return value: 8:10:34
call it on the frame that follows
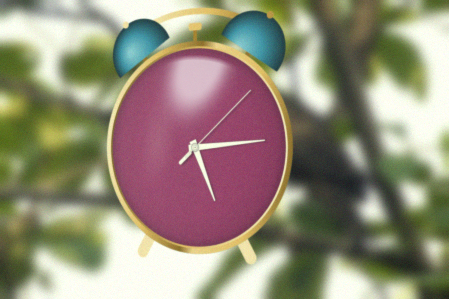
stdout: 5:14:08
